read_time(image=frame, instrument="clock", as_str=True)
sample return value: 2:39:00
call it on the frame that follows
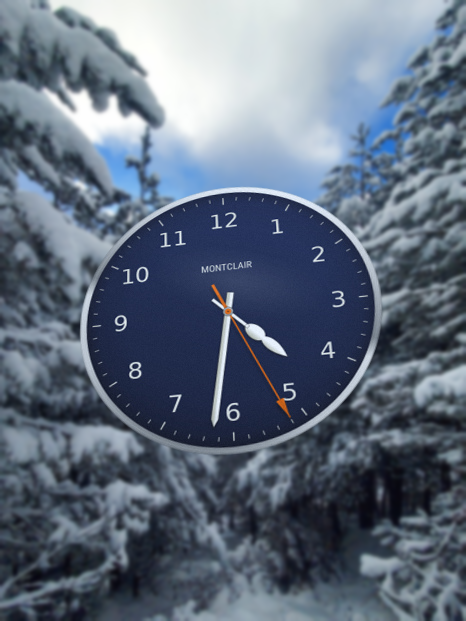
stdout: 4:31:26
